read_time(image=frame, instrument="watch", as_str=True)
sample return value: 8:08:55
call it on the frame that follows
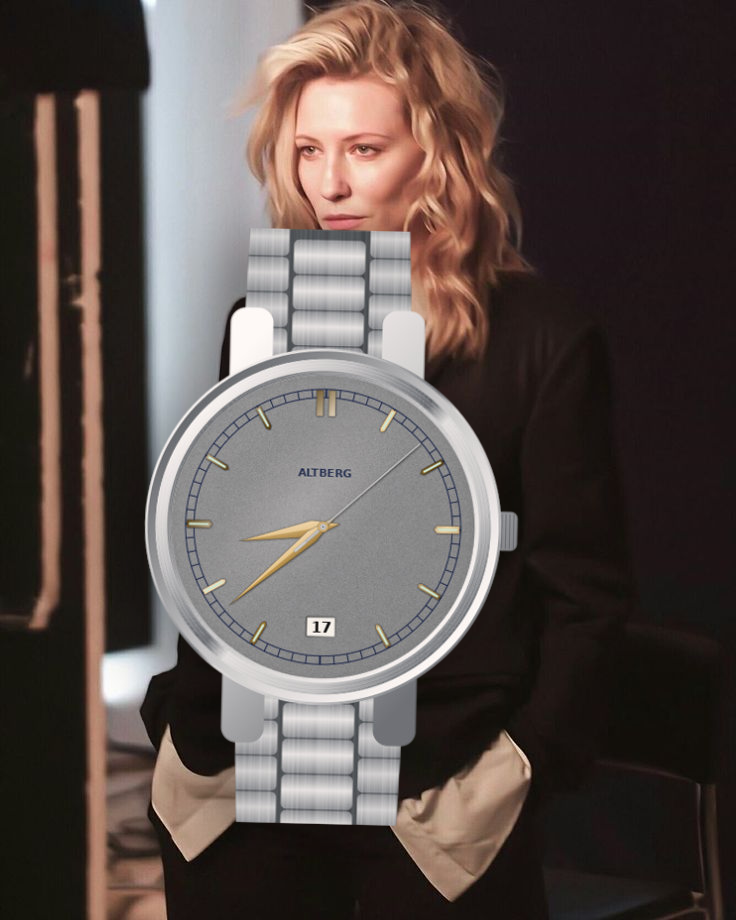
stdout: 8:38:08
